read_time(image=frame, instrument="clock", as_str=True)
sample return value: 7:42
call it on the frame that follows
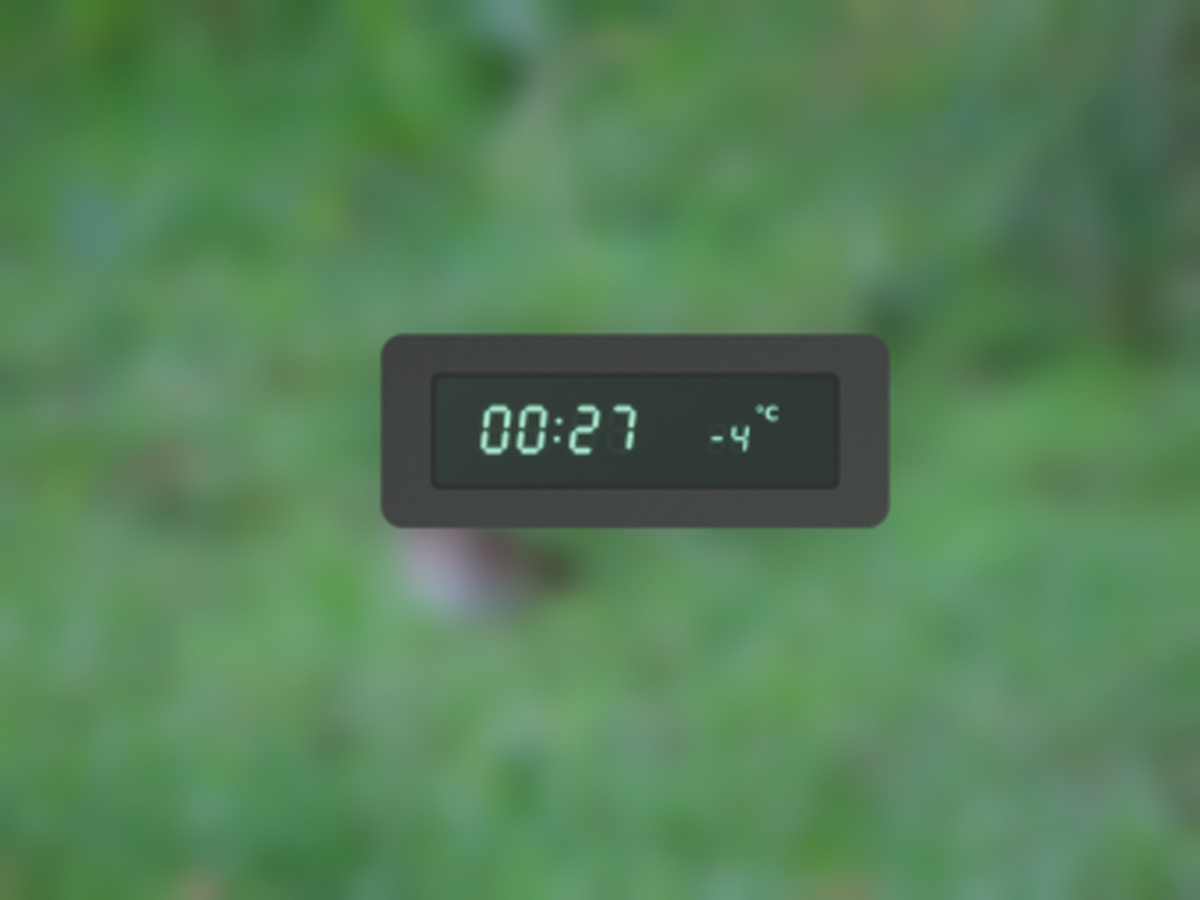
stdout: 0:27
